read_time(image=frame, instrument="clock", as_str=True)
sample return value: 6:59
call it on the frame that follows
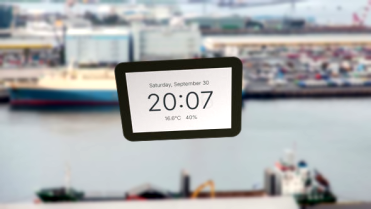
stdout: 20:07
